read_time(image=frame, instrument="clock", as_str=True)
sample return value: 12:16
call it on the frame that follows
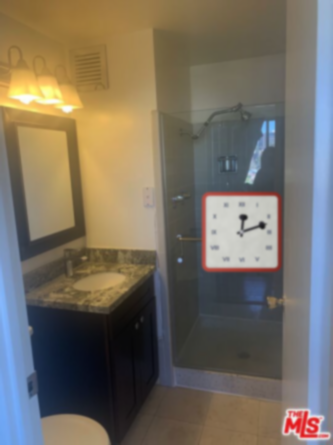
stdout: 12:12
